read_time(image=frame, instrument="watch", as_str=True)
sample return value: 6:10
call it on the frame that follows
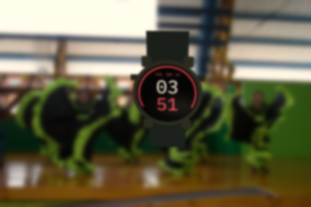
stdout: 3:51
